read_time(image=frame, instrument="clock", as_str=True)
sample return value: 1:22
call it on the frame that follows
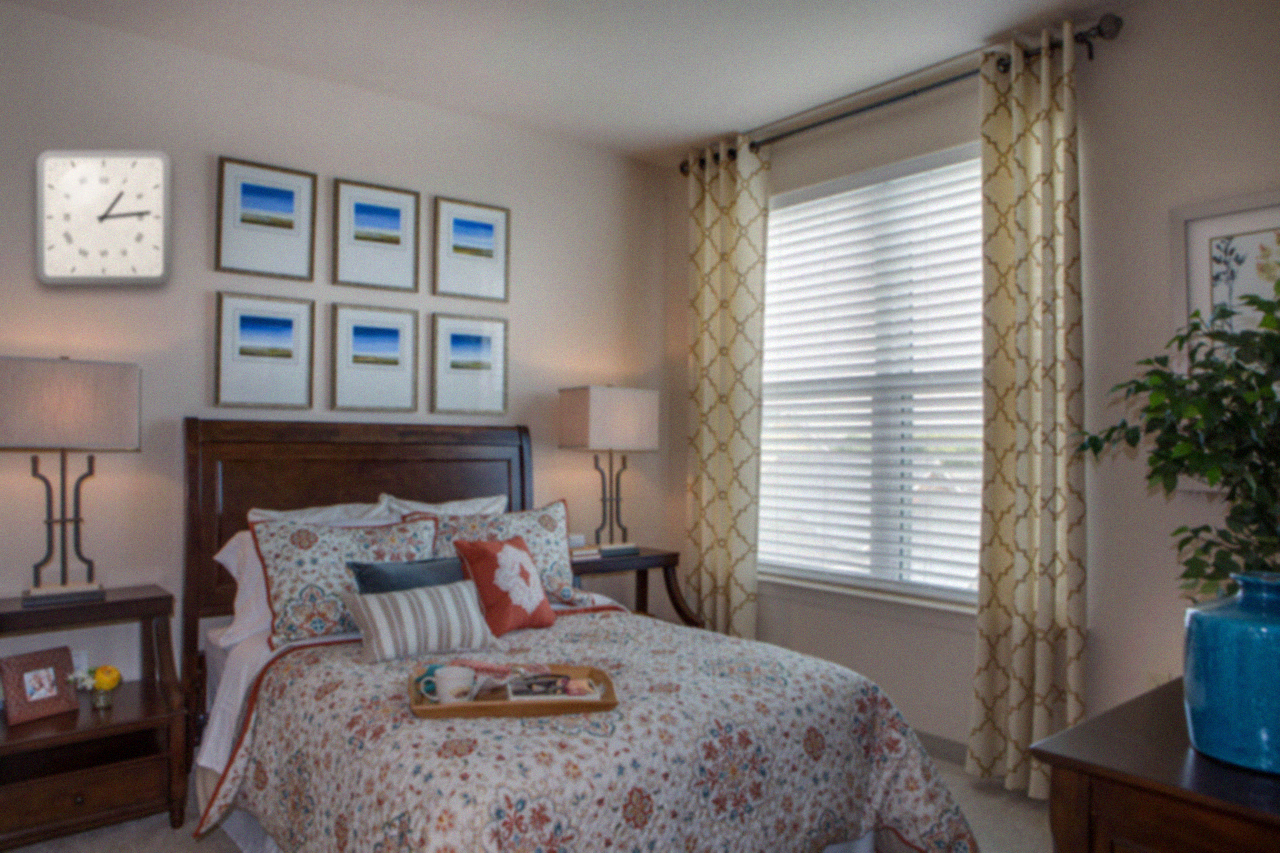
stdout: 1:14
